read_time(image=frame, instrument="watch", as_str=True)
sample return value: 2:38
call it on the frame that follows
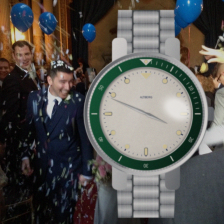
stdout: 3:49
